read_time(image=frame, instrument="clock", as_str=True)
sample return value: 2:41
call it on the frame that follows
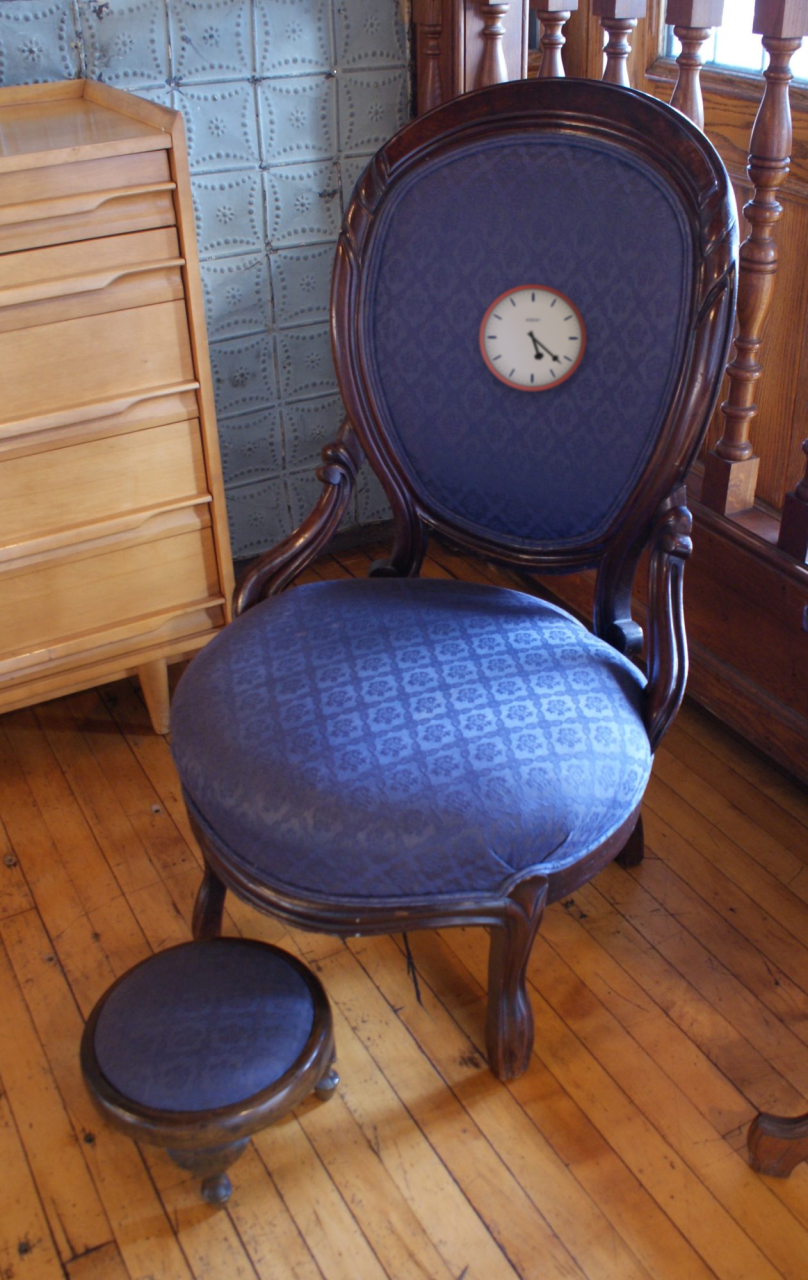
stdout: 5:22
